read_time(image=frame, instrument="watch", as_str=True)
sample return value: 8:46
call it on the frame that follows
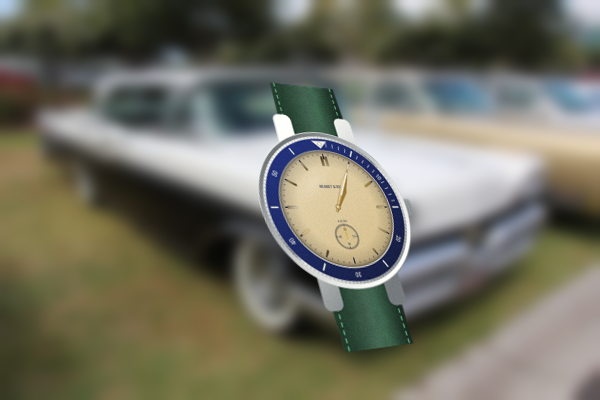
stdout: 1:05
